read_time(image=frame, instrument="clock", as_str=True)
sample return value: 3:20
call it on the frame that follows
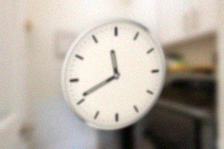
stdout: 11:41
